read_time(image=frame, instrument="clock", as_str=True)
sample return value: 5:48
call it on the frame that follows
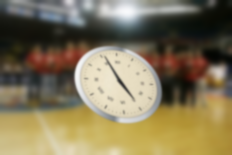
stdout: 4:56
